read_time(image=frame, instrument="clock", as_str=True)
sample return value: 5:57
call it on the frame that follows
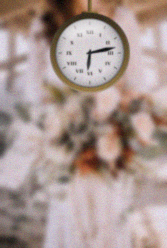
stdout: 6:13
